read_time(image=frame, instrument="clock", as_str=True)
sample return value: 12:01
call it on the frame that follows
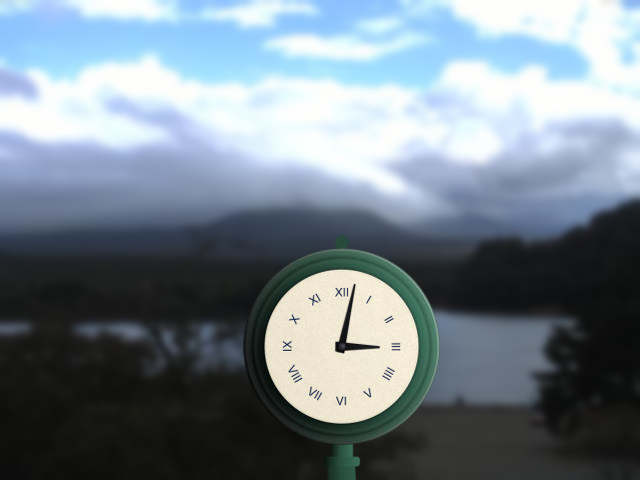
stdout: 3:02
